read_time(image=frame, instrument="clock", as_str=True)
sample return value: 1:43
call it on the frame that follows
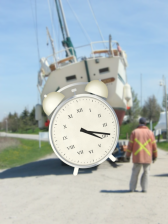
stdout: 4:19
